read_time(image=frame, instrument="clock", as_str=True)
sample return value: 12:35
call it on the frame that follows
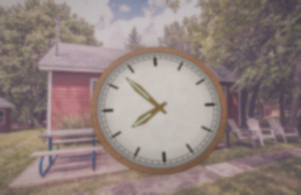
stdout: 7:53
